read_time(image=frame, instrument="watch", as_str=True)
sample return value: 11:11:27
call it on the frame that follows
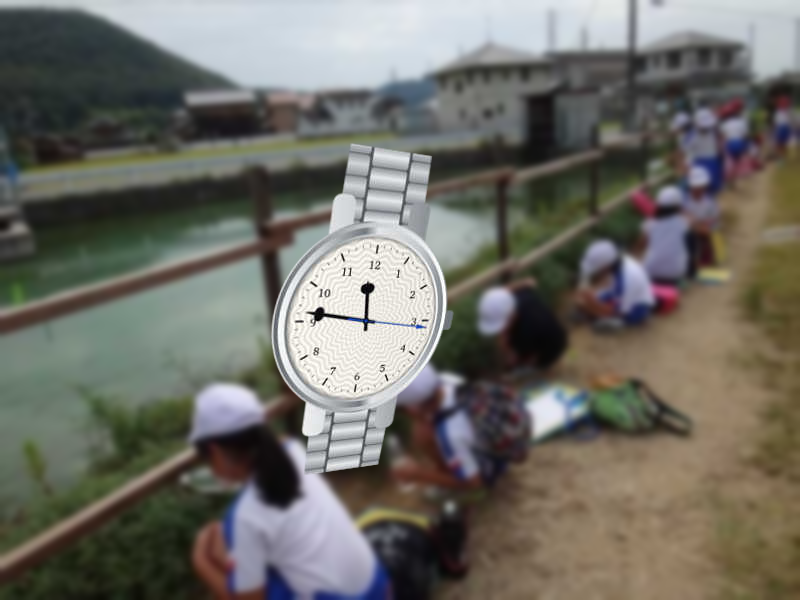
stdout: 11:46:16
